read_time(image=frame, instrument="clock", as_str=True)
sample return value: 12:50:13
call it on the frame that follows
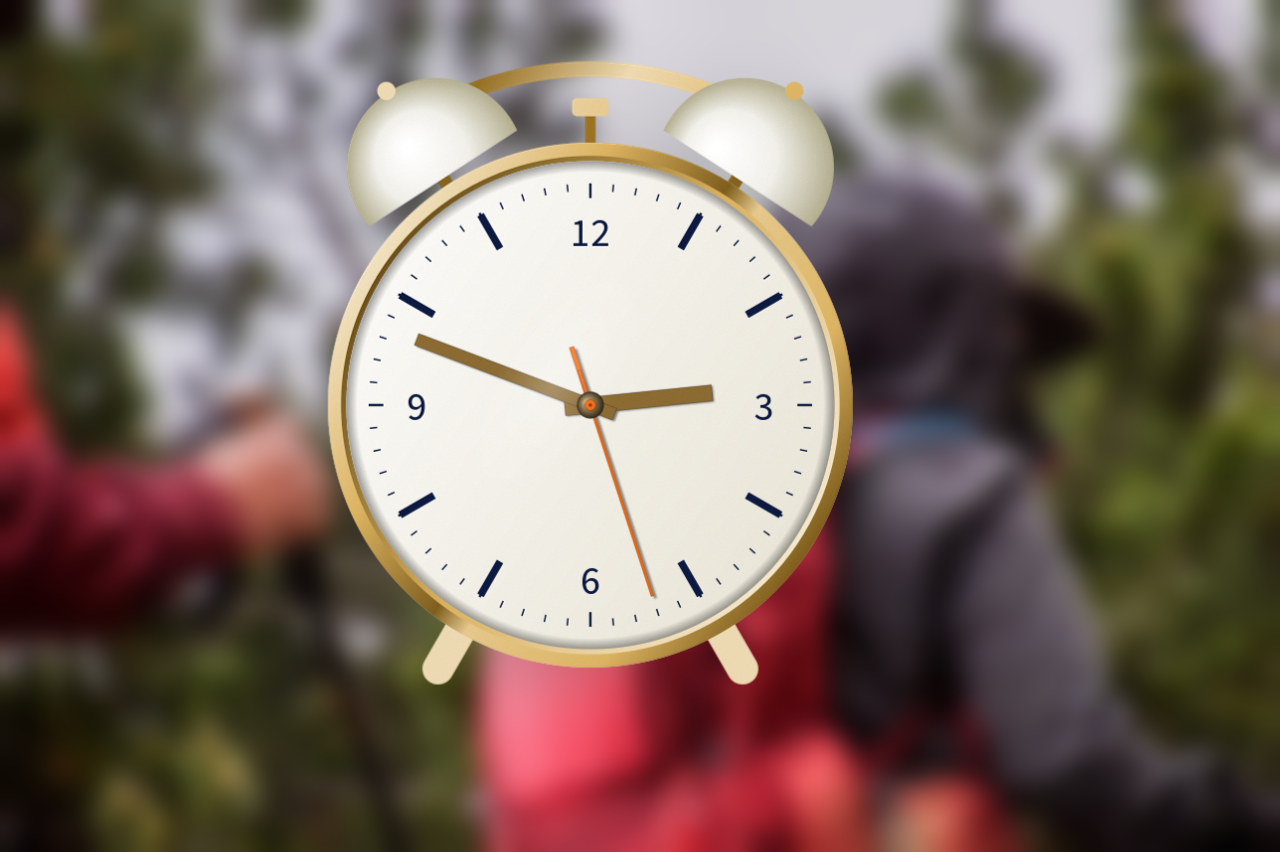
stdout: 2:48:27
